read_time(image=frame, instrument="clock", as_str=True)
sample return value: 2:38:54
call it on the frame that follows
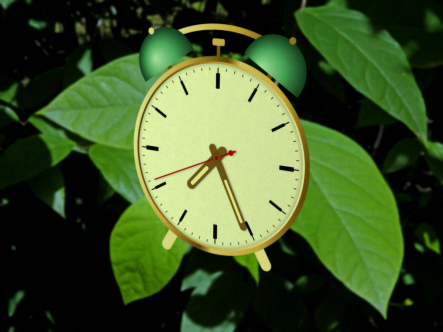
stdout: 7:25:41
